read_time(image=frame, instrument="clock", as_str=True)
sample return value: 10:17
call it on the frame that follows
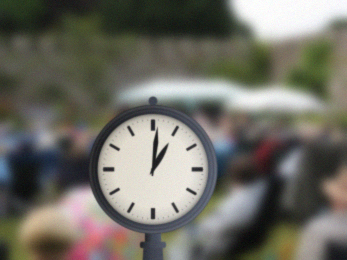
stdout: 1:01
